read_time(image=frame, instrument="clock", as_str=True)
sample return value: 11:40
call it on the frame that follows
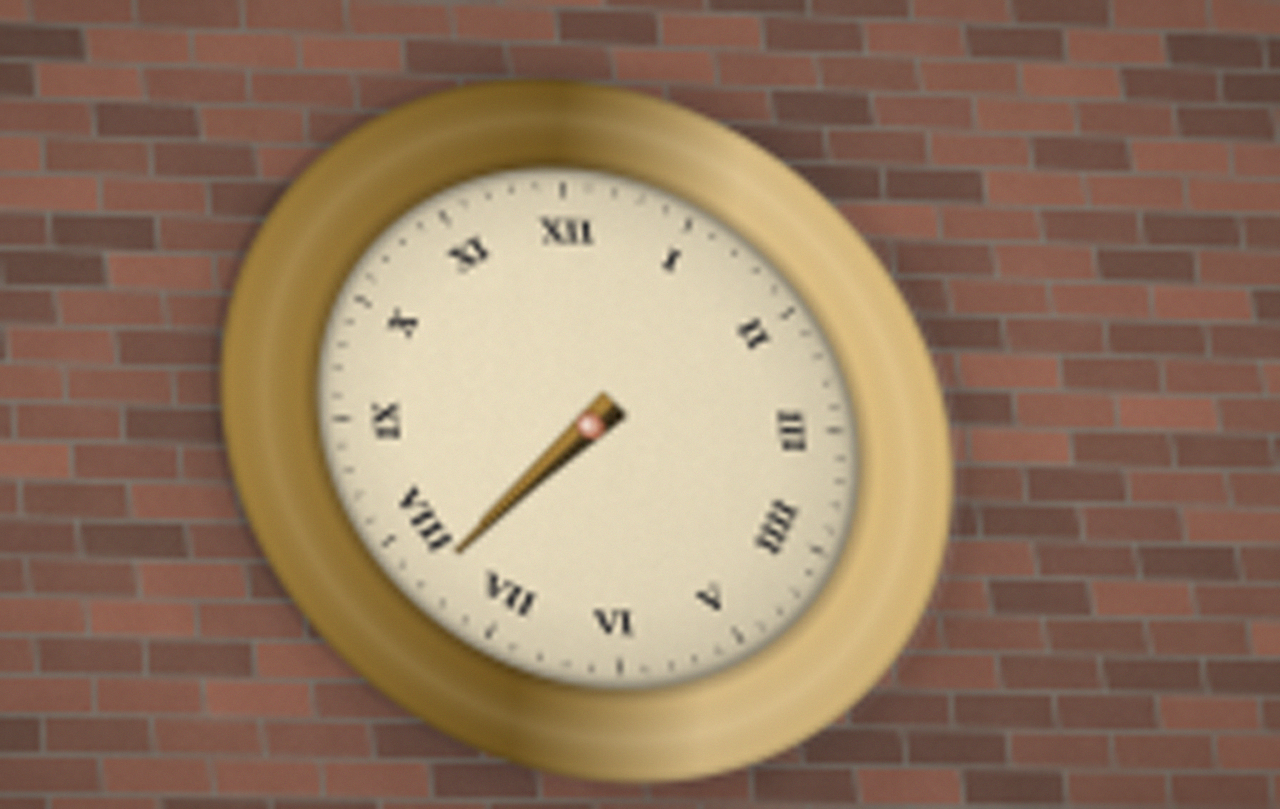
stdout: 7:38
